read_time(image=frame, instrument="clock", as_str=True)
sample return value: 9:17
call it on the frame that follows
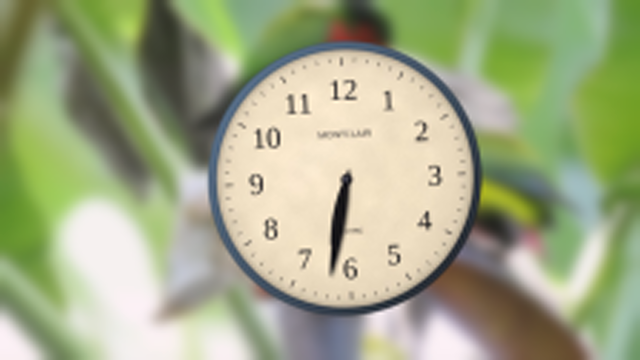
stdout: 6:32
